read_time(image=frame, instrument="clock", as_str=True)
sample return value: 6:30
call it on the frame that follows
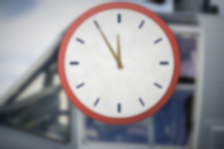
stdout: 11:55
